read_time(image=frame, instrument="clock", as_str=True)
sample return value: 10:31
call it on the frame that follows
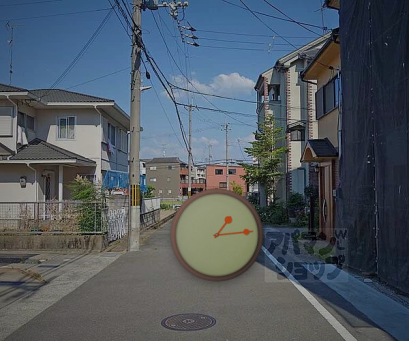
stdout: 1:14
